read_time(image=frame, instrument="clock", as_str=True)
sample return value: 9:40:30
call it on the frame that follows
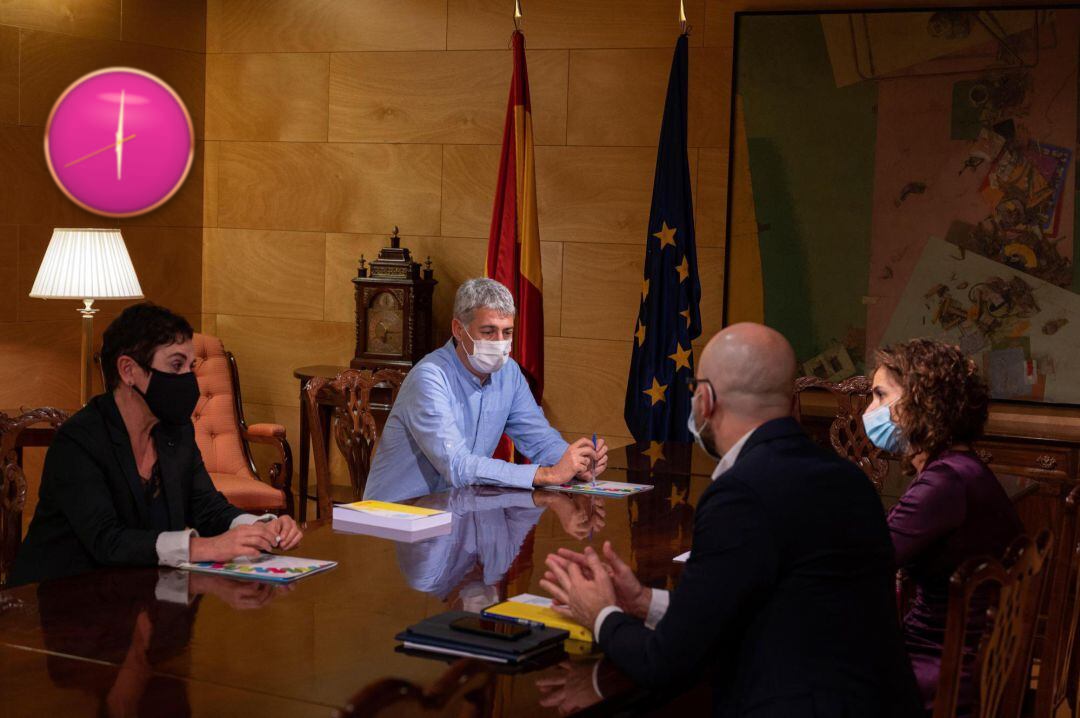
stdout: 6:00:41
